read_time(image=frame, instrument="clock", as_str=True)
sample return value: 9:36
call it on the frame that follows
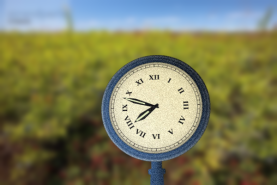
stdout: 7:48
